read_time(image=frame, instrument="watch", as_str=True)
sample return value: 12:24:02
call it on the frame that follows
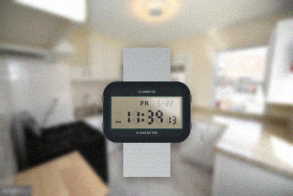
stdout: 11:39:13
